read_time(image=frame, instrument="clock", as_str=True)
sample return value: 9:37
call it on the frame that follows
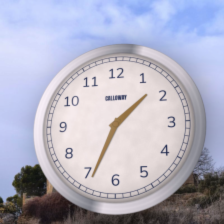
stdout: 1:34
